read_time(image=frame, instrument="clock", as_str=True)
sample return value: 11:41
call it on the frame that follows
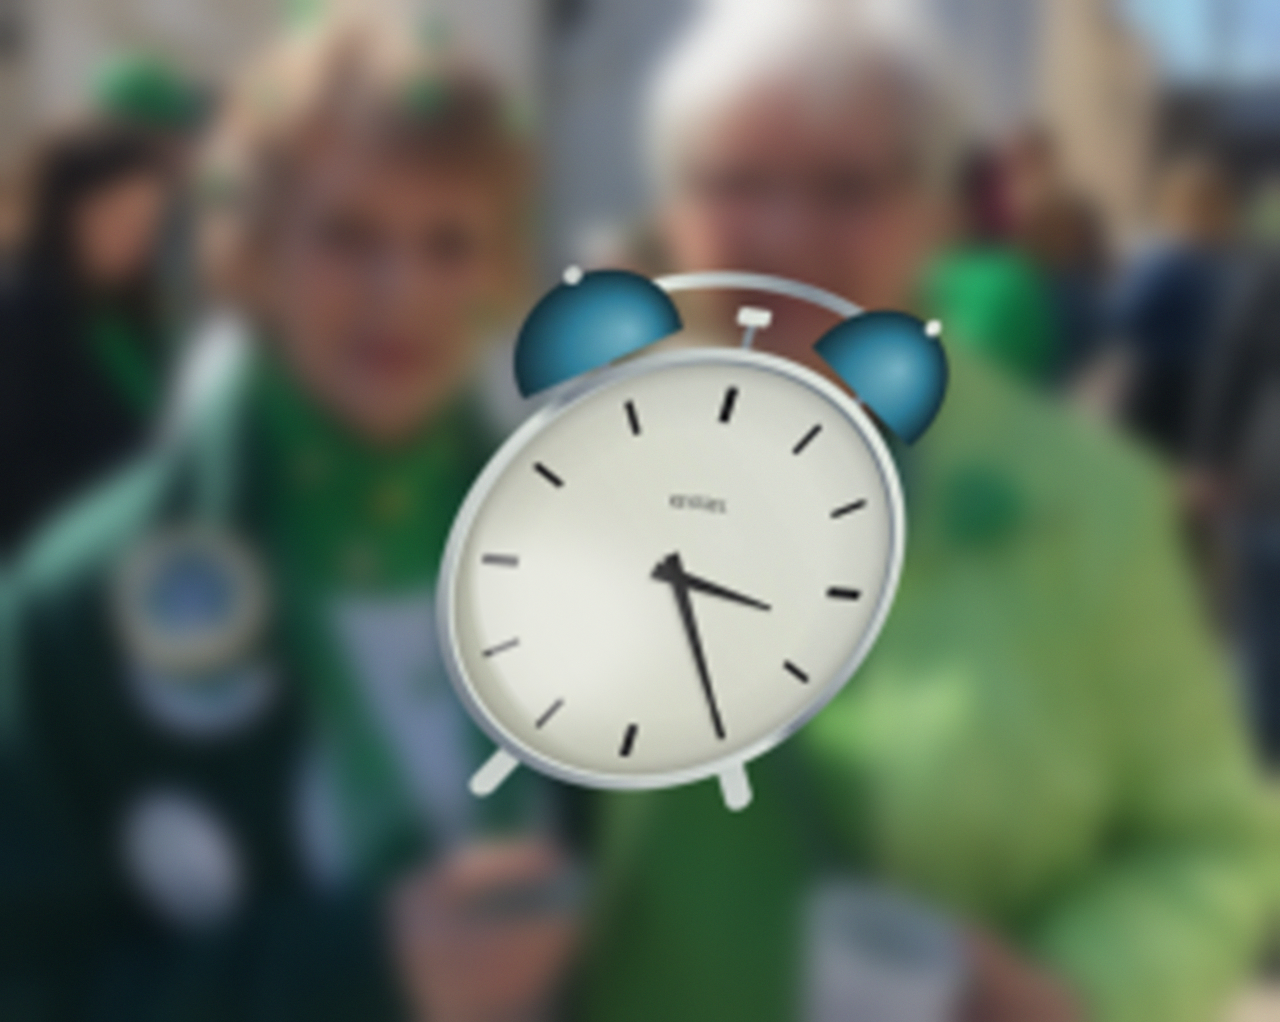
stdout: 3:25
